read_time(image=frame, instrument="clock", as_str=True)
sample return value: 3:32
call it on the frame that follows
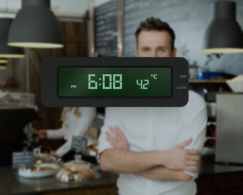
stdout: 6:08
